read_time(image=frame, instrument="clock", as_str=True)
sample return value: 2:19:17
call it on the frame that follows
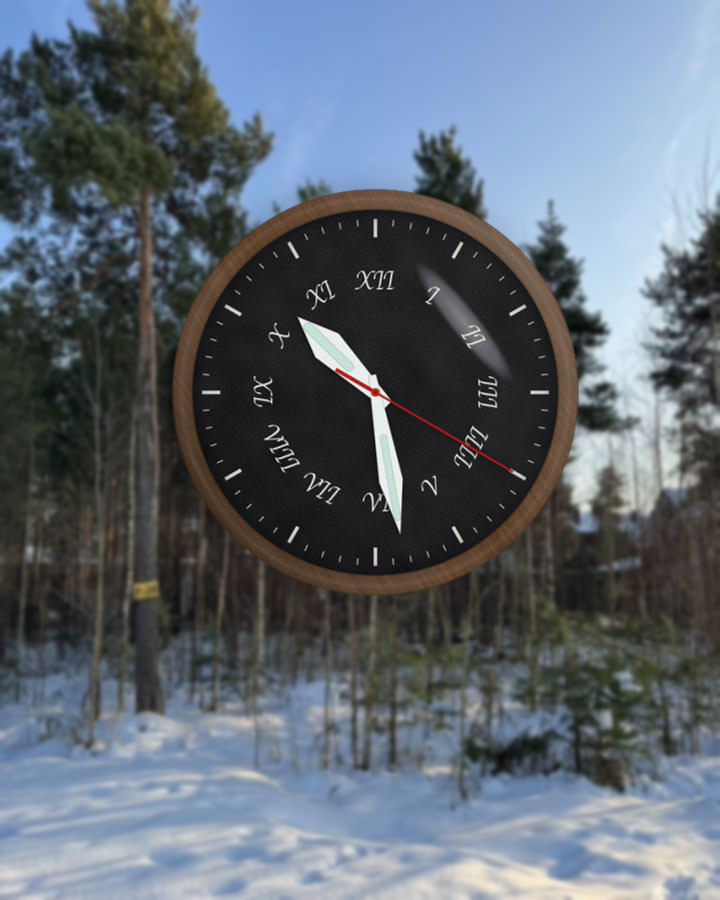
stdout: 10:28:20
